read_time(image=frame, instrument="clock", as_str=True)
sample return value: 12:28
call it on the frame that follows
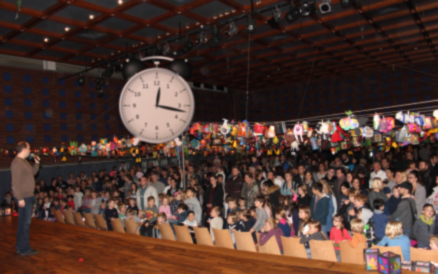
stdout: 12:17
